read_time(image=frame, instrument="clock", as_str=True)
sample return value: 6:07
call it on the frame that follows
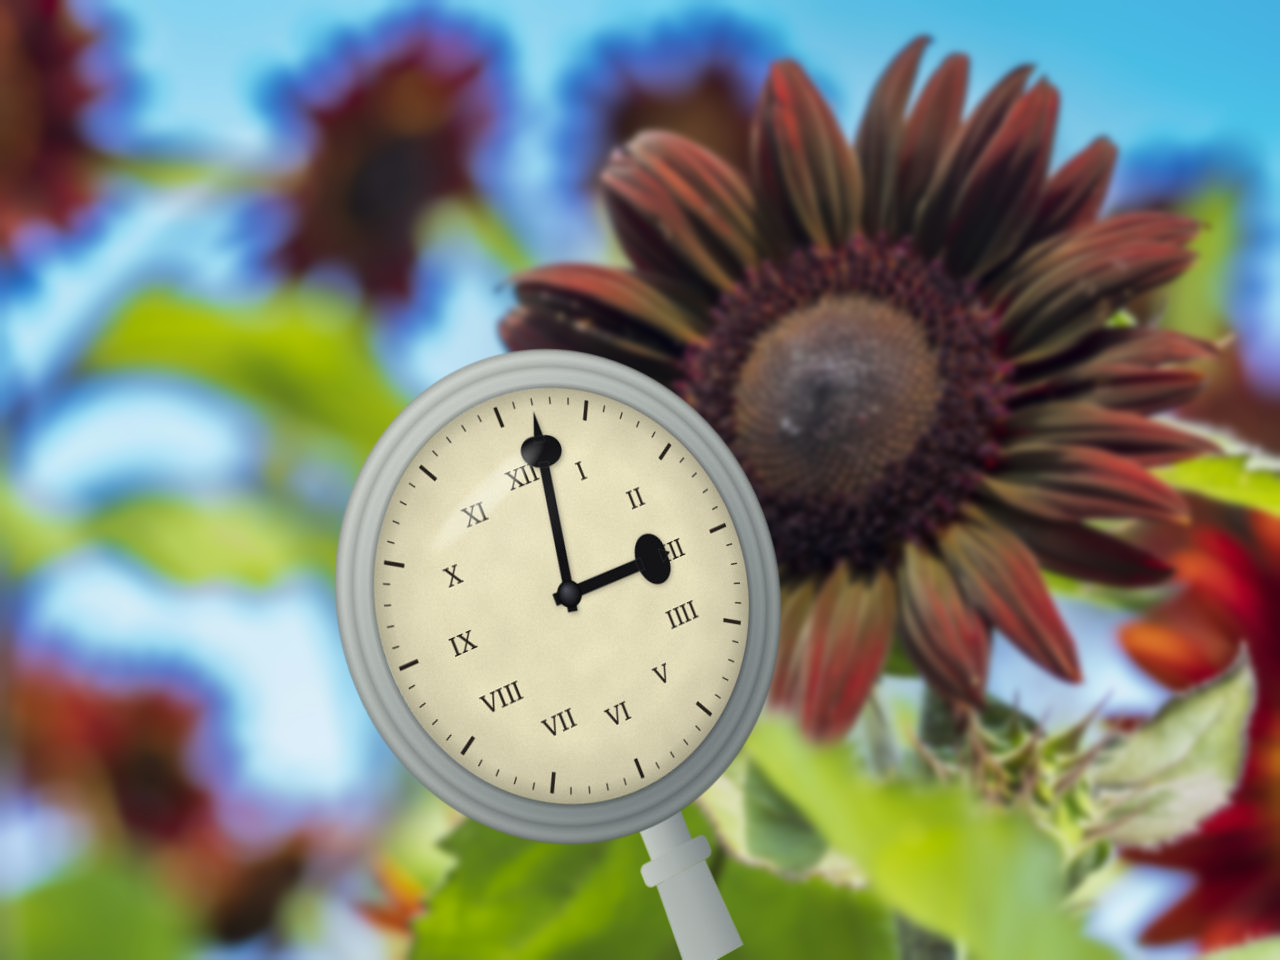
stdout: 3:02
